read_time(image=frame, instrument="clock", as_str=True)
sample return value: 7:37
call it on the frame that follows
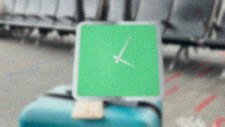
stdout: 4:04
